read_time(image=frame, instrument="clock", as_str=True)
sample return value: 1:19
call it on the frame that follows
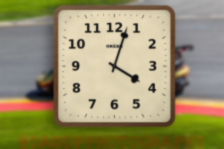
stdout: 4:03
